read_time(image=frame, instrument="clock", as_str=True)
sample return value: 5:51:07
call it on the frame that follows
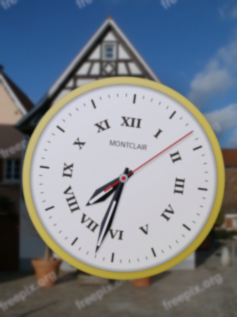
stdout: 7:32:08
